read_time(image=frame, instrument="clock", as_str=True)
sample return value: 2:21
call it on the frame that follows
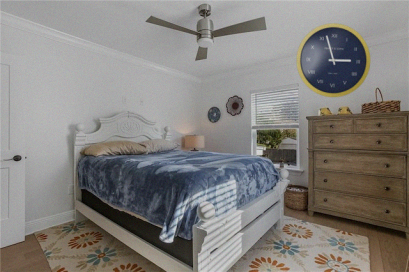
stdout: 2:57
